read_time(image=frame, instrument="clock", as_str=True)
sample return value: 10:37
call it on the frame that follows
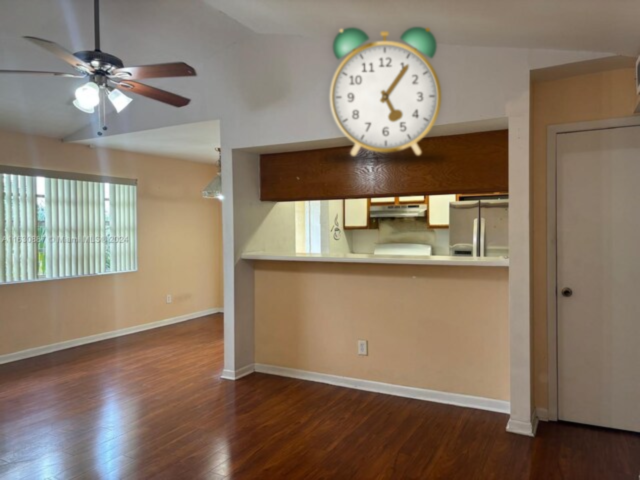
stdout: 5:06
